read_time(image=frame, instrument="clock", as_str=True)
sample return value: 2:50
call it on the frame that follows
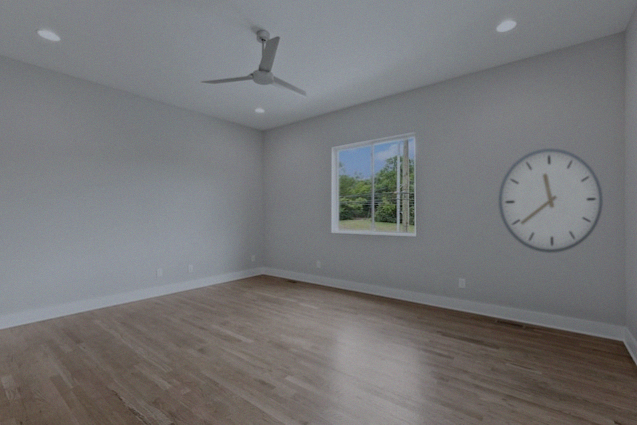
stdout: 11:39
